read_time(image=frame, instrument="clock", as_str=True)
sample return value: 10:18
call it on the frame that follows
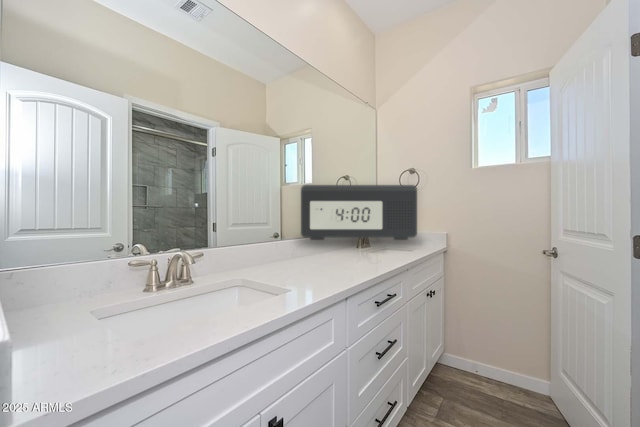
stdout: 4:00
